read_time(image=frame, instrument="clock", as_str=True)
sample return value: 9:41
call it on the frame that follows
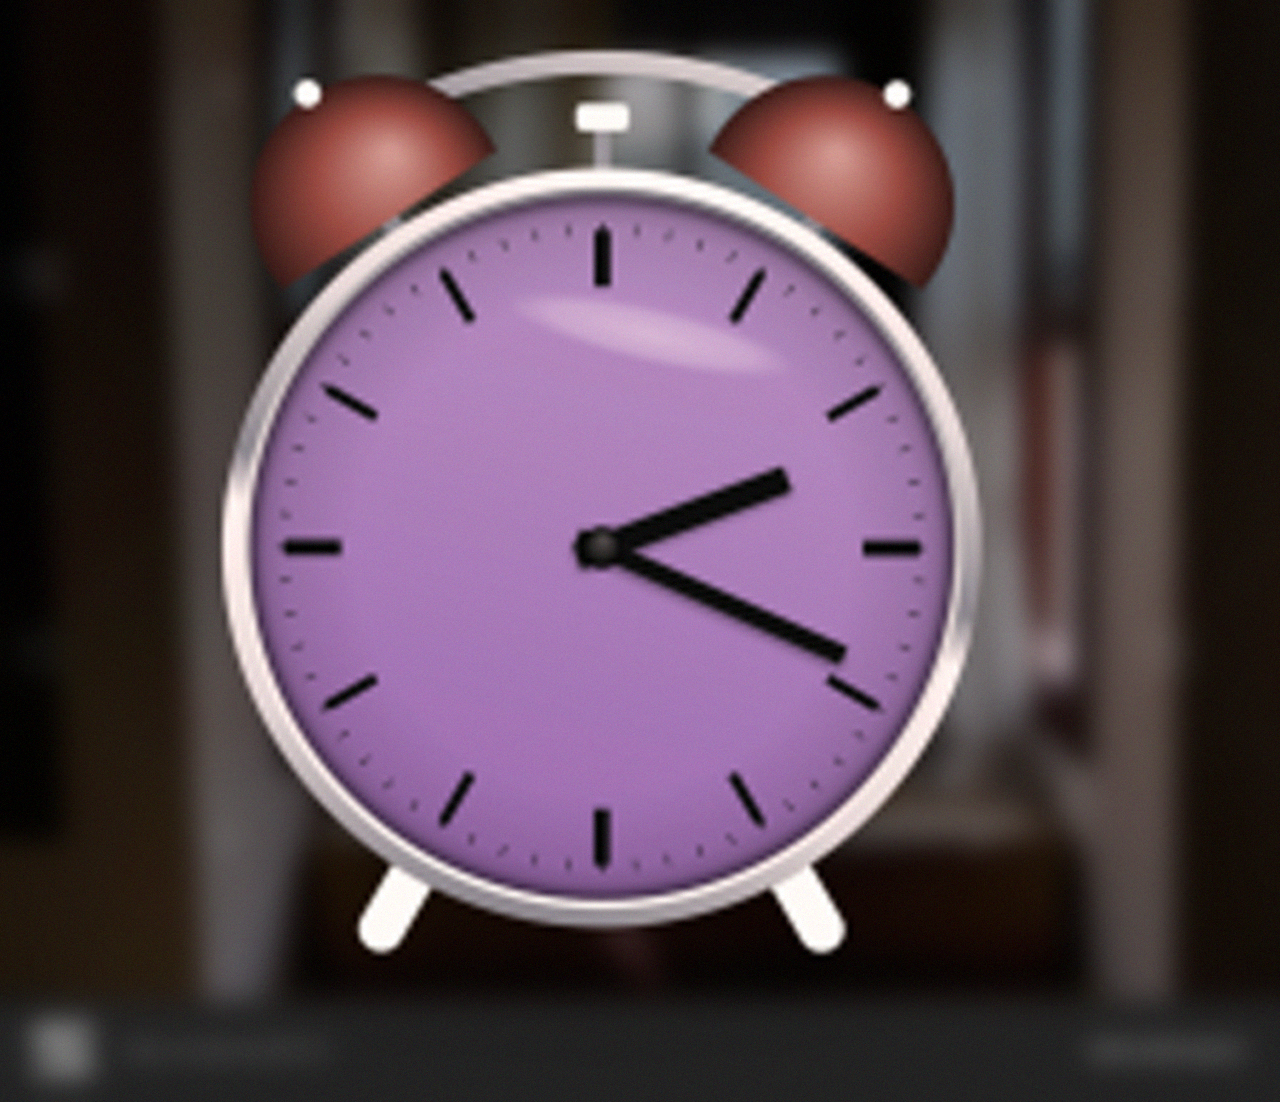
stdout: 2:19
